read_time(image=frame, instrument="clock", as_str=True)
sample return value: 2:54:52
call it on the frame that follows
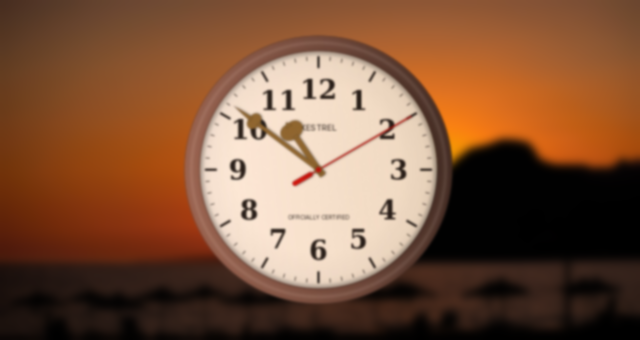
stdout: 10:51:10
